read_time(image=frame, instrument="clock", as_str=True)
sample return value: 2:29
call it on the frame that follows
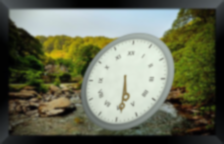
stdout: 5:29
